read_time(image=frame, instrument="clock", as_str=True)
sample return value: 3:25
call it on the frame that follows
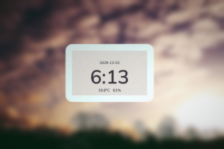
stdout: 6:13
